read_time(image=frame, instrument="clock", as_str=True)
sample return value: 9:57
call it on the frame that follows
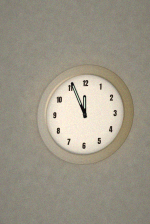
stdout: 11:56
